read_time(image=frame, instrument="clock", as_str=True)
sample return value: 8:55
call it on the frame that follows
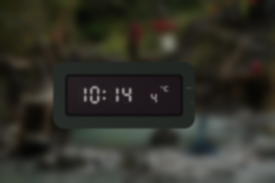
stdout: 10:14
